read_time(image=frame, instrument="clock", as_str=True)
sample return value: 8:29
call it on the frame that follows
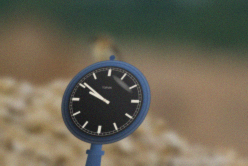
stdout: 9:51
